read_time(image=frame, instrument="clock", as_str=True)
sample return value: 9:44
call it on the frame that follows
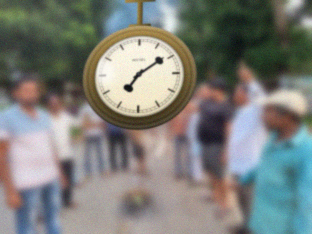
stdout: 7:09
